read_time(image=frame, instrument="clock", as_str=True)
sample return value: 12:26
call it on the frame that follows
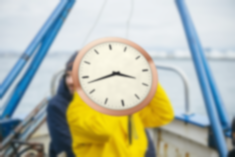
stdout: 3:43
